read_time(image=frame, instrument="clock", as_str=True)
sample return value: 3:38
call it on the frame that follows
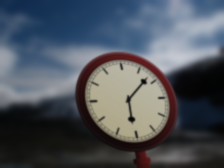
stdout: 6:08
